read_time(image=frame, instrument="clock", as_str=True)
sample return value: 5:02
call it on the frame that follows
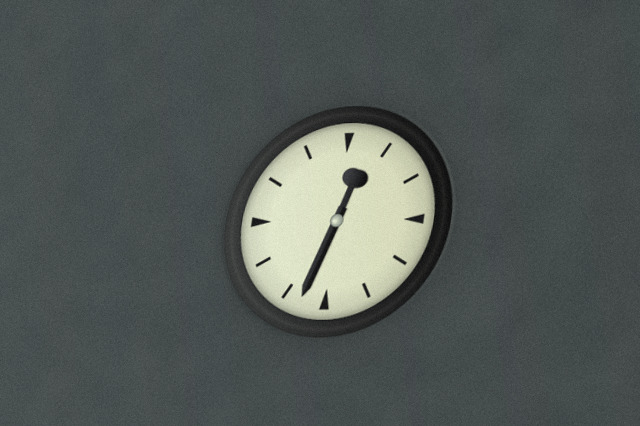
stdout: 12:33
